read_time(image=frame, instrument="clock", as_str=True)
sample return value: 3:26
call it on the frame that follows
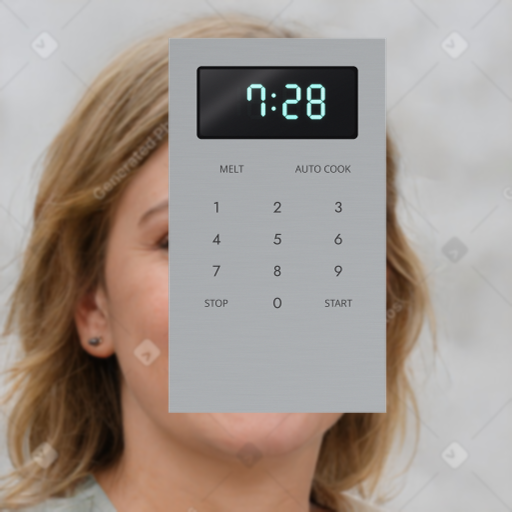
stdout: 7:28
